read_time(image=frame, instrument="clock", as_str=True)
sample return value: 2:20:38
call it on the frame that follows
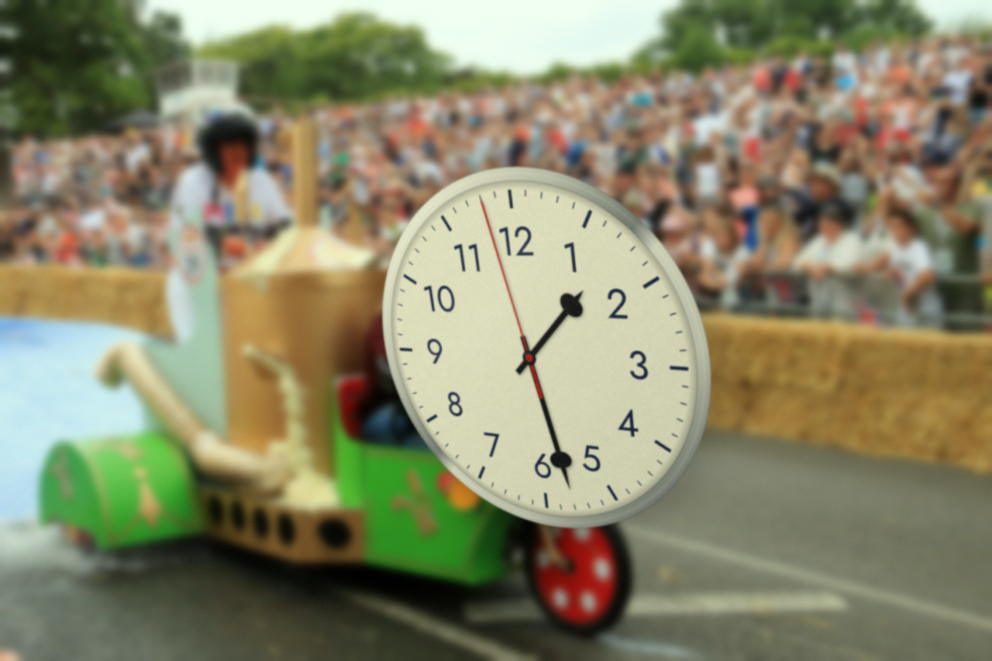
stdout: 1:27:58
